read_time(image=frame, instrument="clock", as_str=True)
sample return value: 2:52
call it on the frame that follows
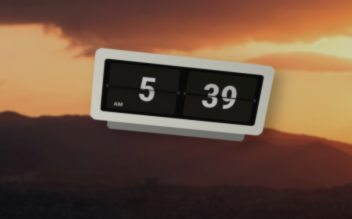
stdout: 5:39
